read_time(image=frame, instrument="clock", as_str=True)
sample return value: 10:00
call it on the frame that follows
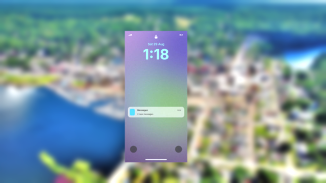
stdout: 1:18
